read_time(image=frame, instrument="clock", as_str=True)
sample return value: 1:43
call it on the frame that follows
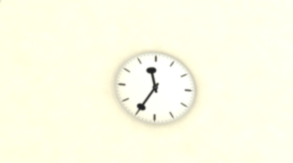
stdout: 11:35
